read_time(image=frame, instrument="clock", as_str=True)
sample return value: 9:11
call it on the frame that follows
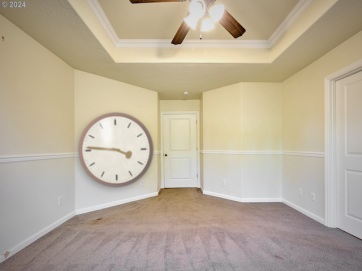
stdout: 3:46
